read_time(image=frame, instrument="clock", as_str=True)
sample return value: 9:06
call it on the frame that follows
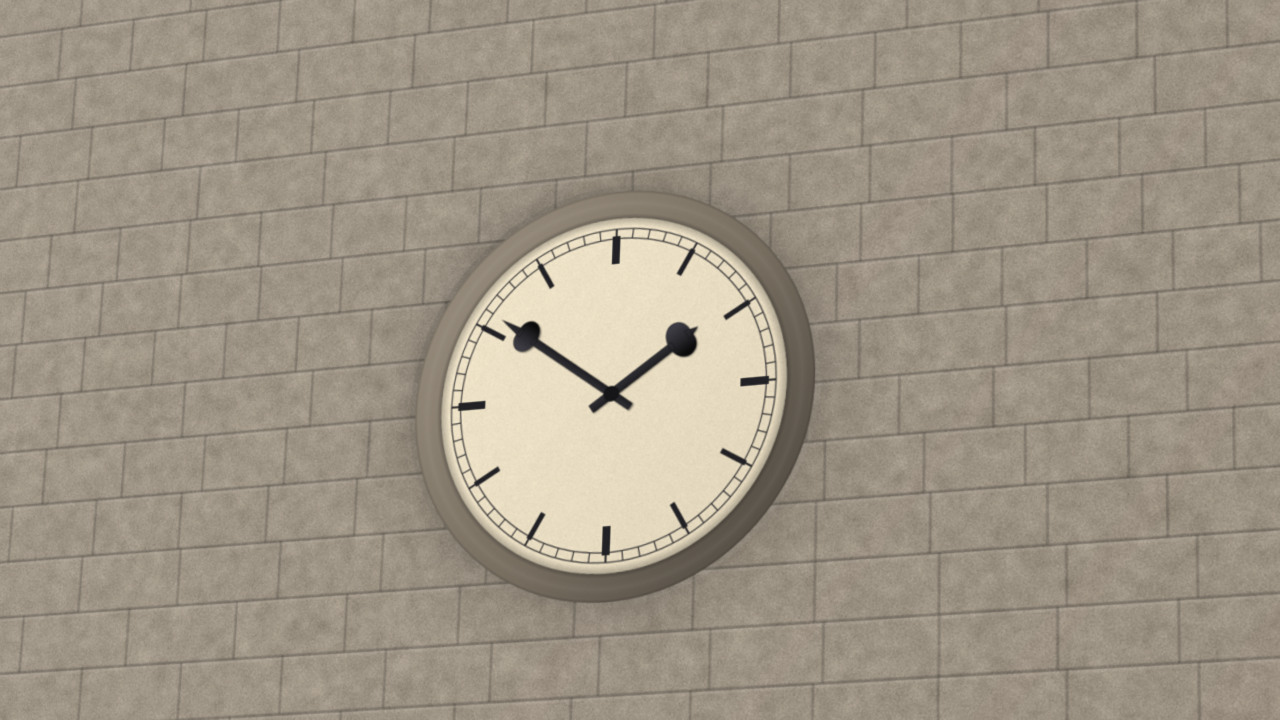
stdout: 1:51
